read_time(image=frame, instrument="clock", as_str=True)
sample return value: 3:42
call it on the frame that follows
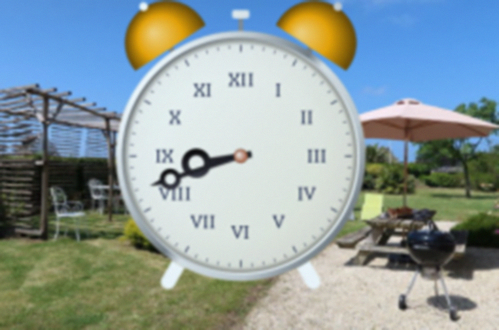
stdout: 8:42
